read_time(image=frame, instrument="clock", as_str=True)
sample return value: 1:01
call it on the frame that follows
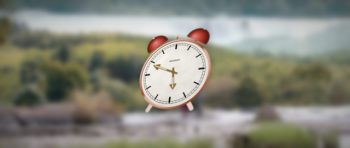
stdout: 5:49
